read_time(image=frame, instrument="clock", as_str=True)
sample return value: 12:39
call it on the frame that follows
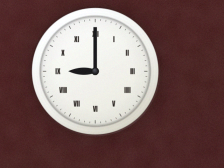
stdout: 9:00
